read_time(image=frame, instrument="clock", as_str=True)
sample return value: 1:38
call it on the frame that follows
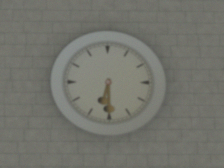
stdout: 6:30
